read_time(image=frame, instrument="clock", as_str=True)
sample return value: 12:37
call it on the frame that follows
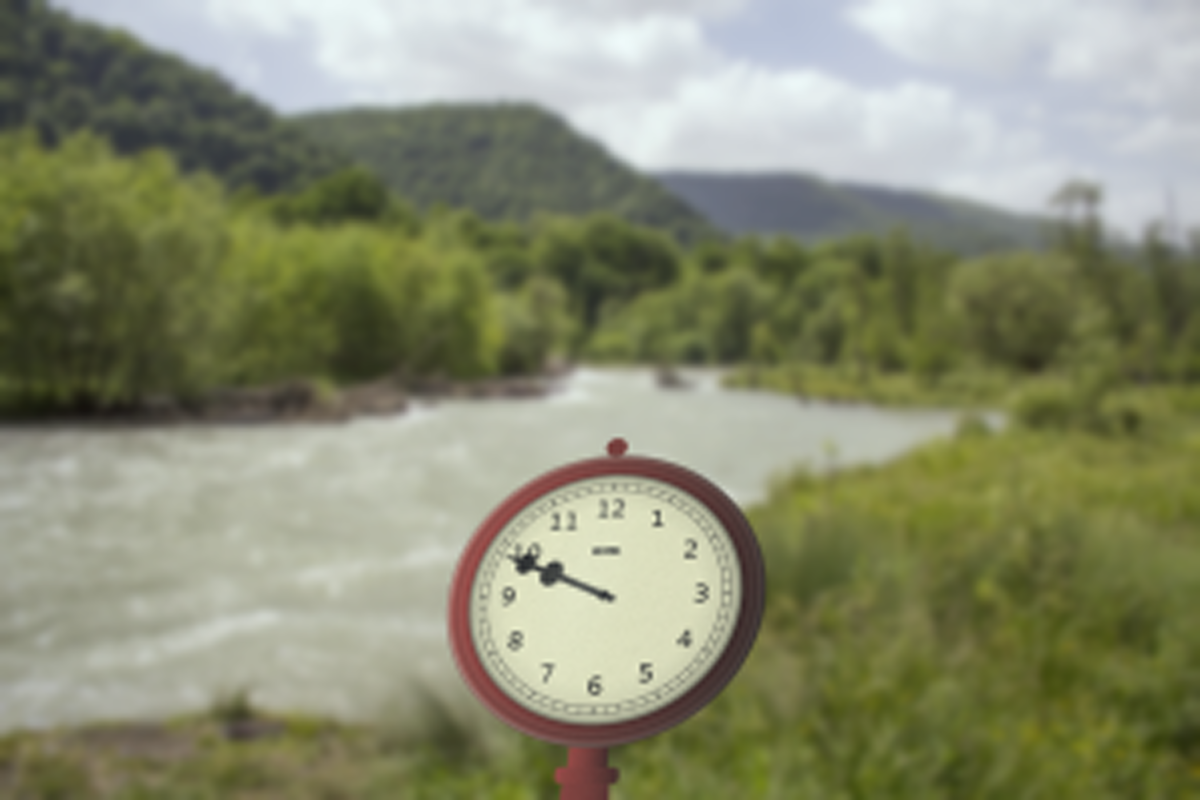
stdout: 9:49
